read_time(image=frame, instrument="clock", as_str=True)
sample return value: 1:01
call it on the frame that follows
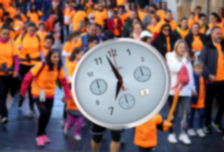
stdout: 6:58
